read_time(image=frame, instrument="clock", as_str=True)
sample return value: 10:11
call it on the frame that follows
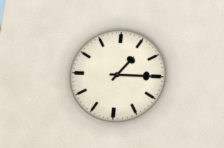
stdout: 1:15
